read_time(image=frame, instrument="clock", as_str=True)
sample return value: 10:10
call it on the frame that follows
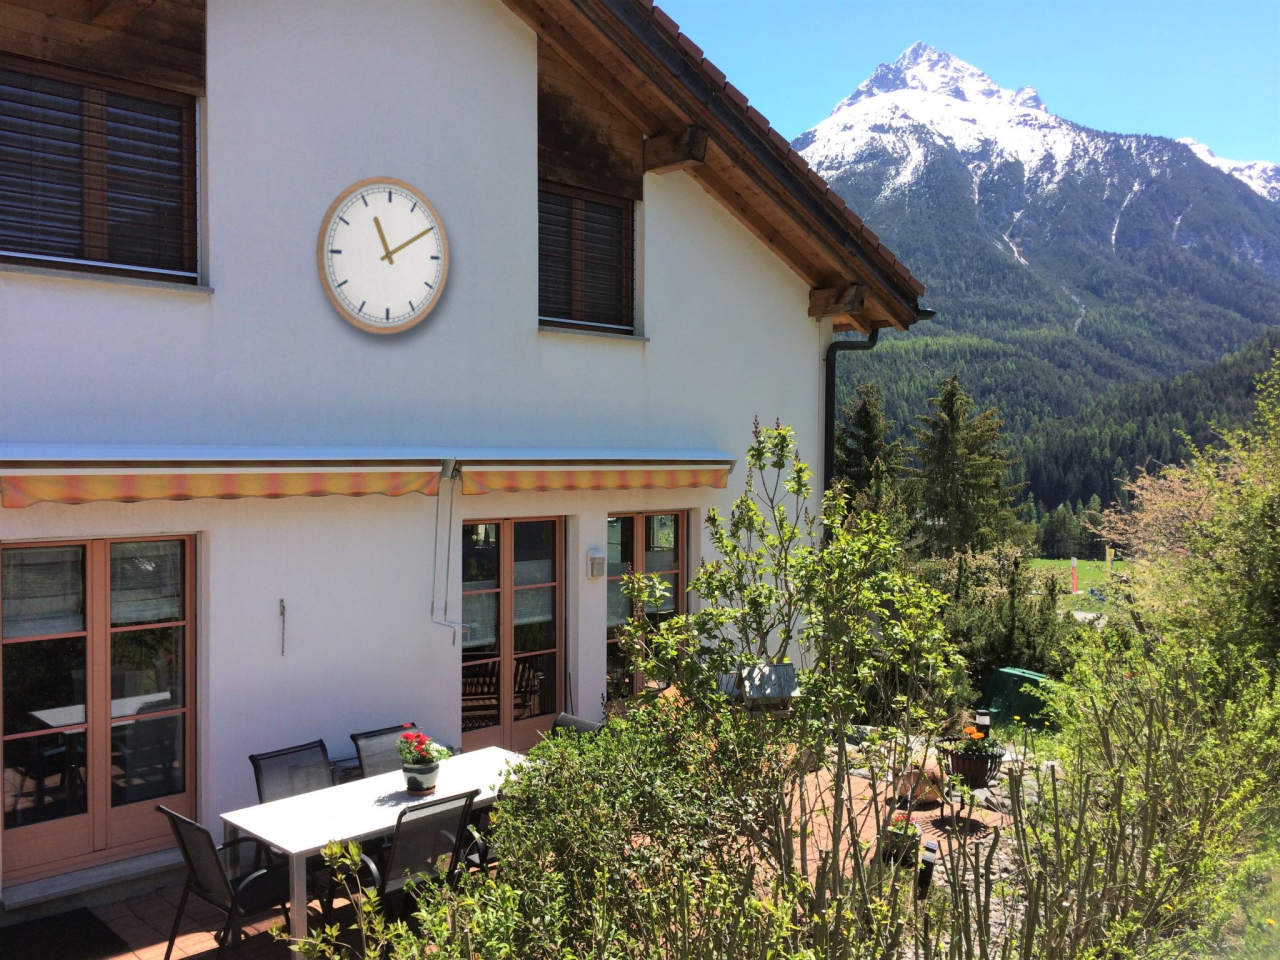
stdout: 11:10
